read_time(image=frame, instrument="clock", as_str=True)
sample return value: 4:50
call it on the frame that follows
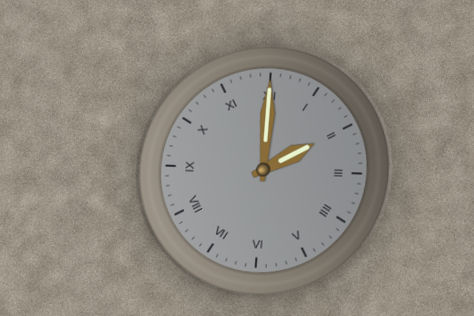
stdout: 2:00
